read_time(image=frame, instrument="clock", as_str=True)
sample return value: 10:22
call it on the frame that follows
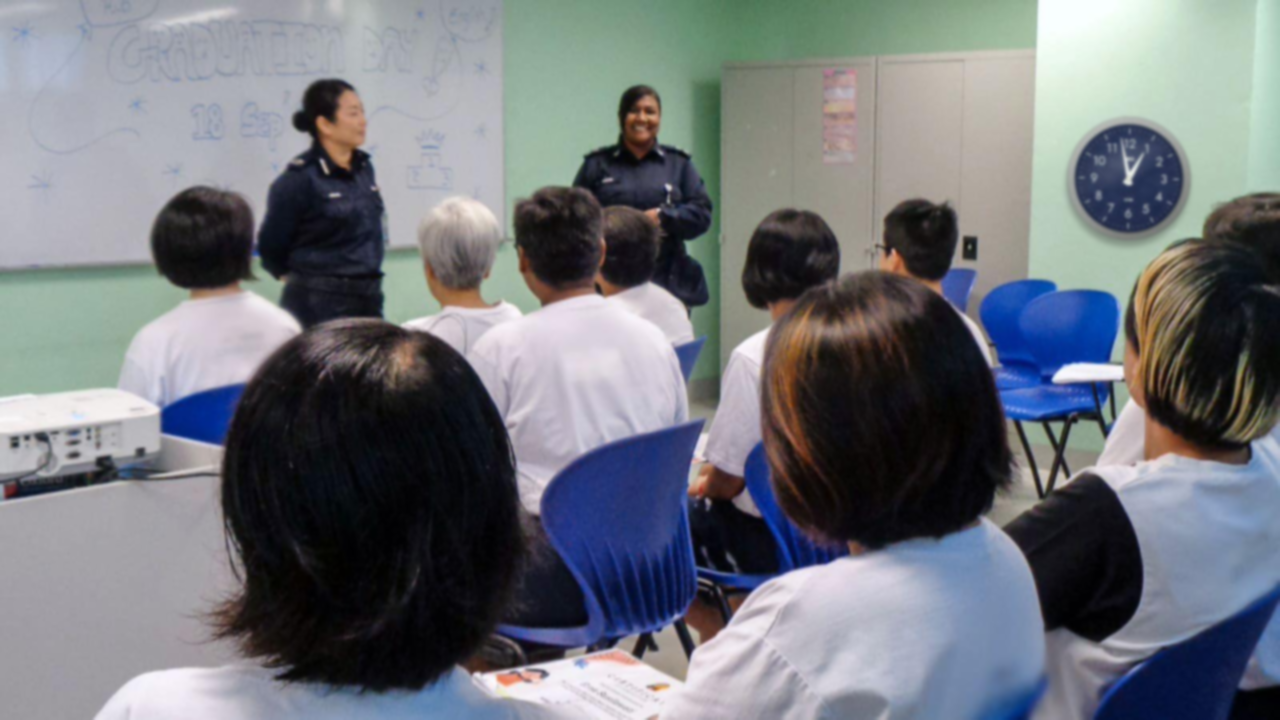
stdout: 12:58
